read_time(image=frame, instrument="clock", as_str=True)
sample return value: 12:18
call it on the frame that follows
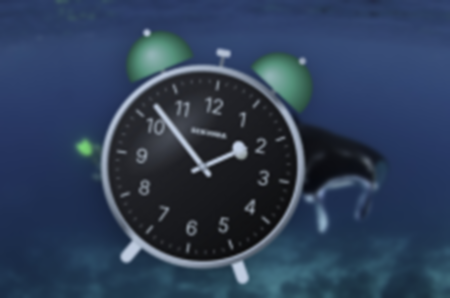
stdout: 1:52
